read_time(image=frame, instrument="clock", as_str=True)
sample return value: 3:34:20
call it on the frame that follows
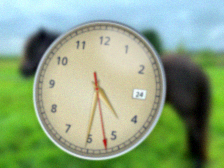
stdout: 4:30:27
